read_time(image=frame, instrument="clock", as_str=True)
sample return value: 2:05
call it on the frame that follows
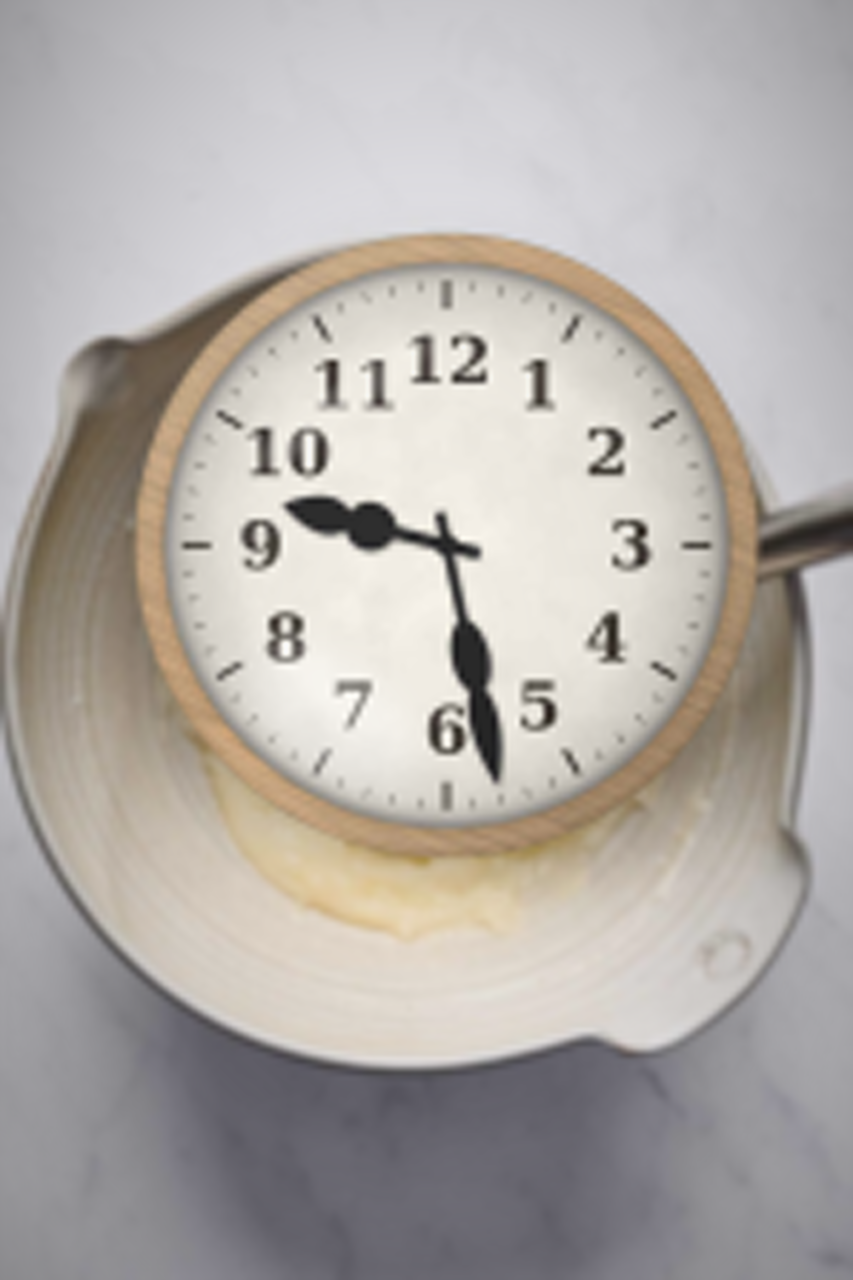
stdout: 9:28
